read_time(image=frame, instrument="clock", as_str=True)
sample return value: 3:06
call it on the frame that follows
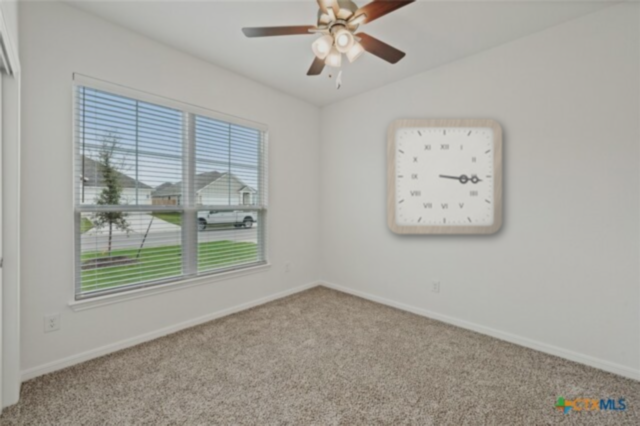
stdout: 3:16
